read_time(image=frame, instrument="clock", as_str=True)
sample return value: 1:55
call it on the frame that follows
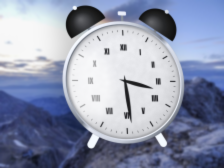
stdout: 3:29
